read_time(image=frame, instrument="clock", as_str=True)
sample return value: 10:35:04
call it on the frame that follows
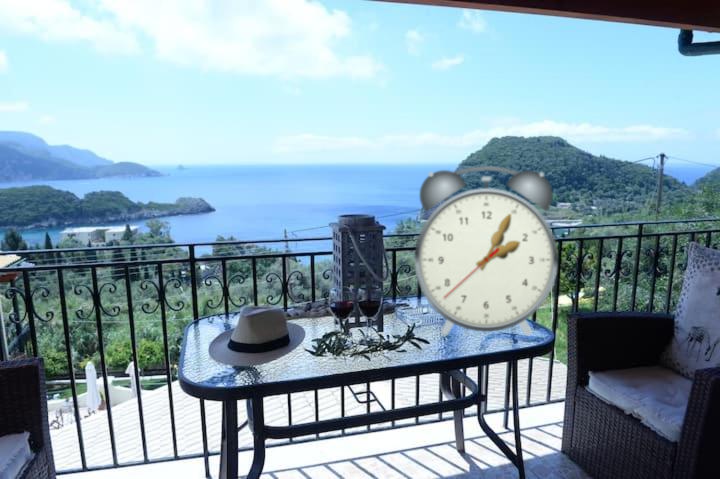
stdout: 2:04:38
